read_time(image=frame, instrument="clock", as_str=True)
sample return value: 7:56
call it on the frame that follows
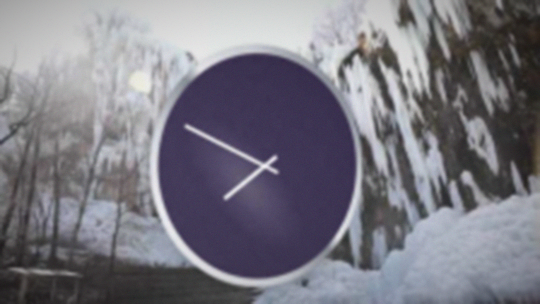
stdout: 7:49
